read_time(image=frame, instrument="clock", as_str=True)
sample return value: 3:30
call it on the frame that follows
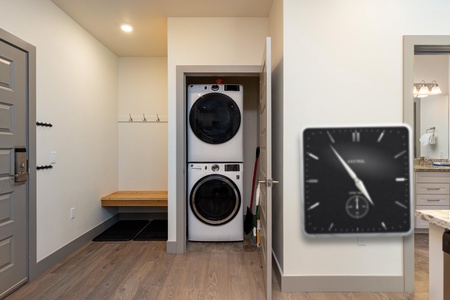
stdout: 4:54
